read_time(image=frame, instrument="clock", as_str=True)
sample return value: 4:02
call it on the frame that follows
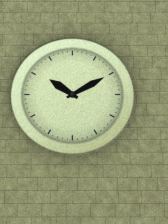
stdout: 10:10
